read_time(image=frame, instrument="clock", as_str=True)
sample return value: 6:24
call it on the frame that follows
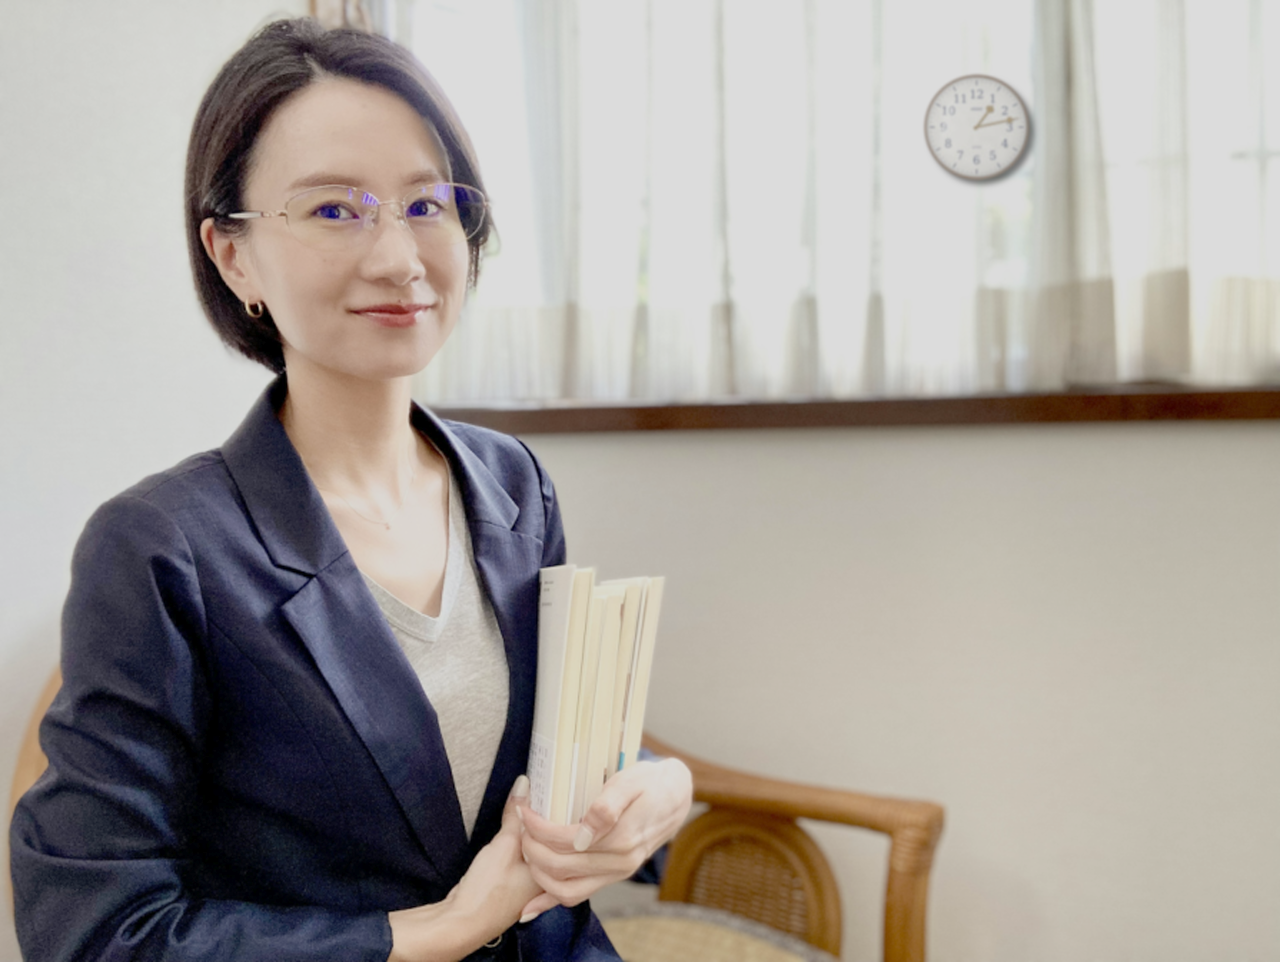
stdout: 1:13
